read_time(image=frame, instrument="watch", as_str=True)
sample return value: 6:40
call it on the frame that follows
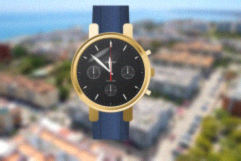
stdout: 11:52
